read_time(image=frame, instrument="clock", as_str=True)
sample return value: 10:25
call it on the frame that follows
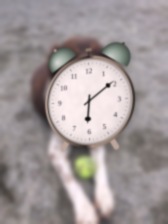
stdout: 6:09
